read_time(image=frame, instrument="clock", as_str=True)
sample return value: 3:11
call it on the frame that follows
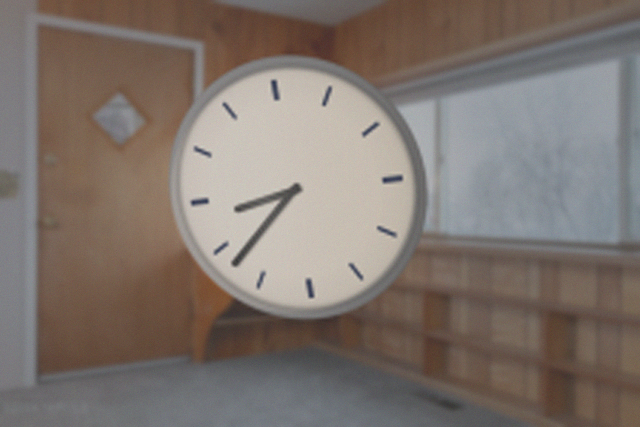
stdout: 8:38
